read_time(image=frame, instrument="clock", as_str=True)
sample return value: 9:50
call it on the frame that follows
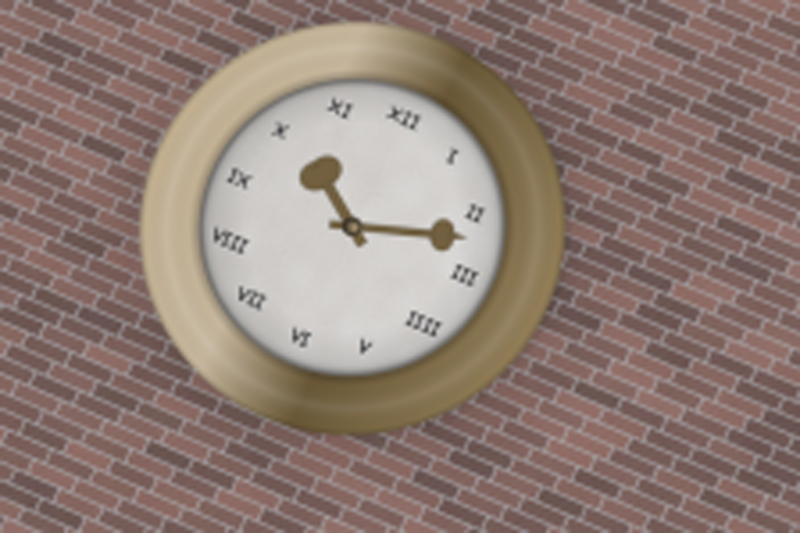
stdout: 10:12
